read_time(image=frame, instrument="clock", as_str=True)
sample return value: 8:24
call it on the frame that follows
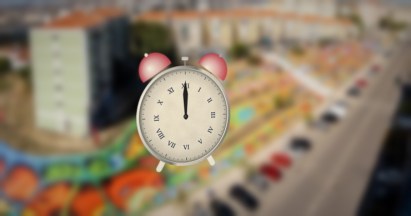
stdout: 12:00
